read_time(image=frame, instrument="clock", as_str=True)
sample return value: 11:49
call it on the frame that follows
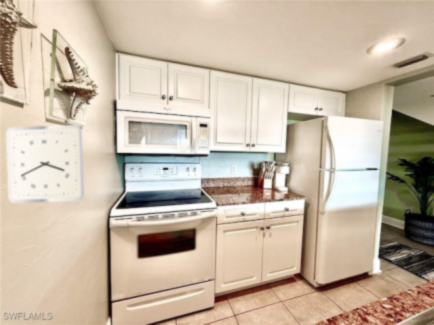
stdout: 3:41
